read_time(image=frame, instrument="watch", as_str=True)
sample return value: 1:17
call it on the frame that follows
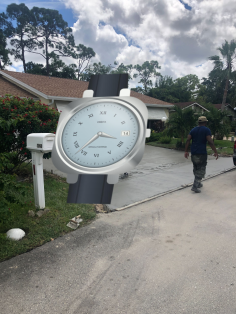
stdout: 3:37
